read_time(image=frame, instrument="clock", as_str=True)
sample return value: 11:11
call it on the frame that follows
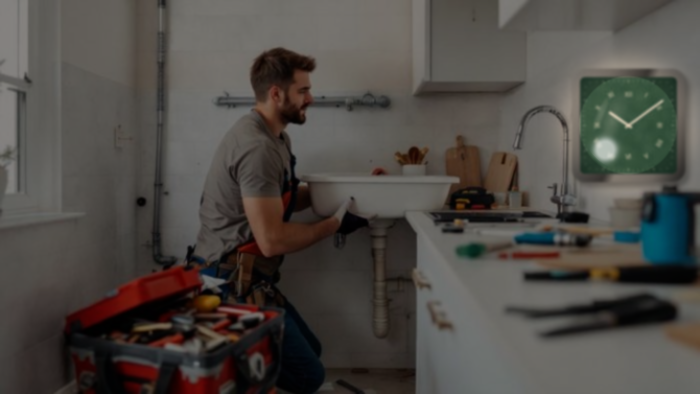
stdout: 10:09
